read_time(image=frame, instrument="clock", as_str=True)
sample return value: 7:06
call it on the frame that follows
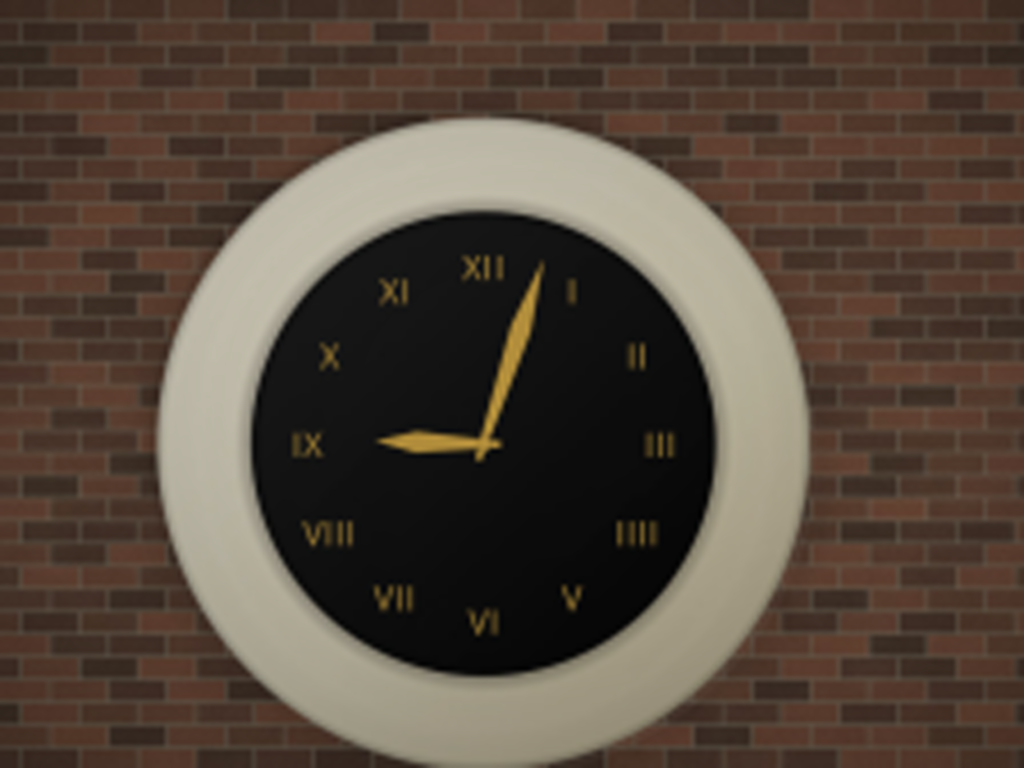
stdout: 9:03
